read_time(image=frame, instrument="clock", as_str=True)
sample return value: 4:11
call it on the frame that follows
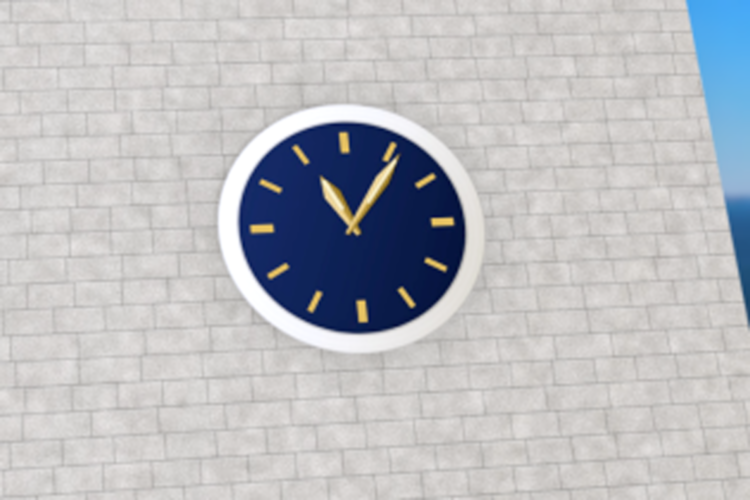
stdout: 11:06
